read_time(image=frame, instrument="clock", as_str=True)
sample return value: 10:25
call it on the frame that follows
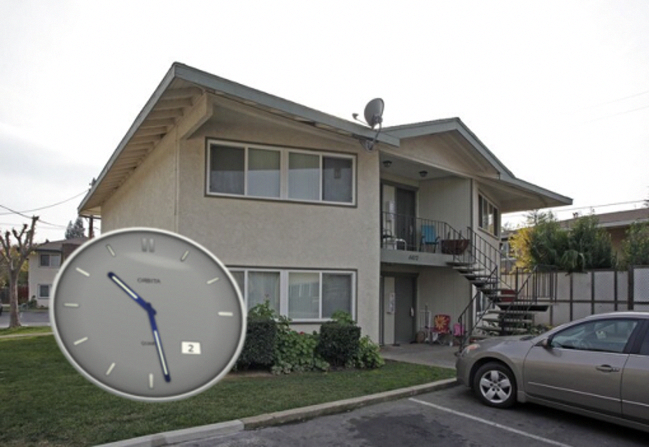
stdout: 10:28
